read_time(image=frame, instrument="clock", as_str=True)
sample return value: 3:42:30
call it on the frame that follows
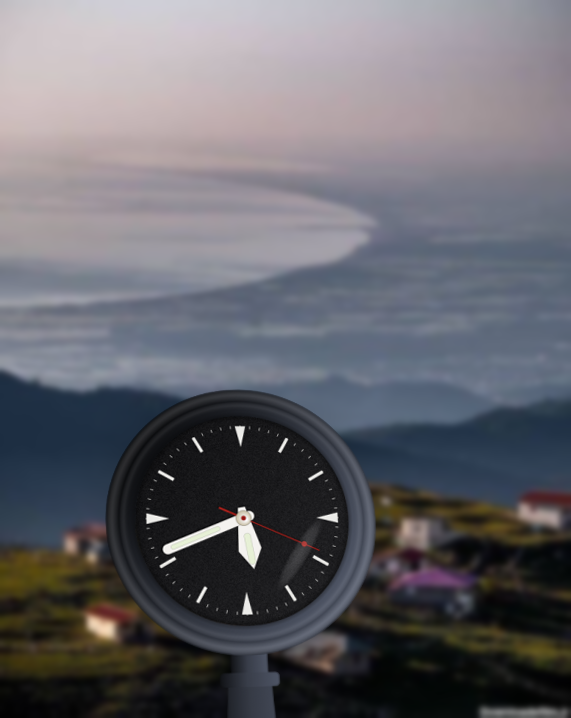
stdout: 5:41:19
